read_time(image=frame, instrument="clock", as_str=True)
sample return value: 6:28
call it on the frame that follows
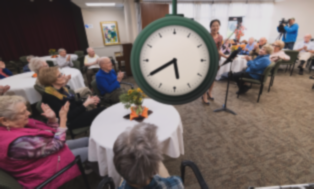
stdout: 5:40
